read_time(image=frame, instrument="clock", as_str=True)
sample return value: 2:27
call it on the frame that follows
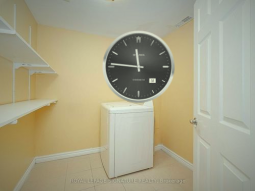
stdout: 11:46
